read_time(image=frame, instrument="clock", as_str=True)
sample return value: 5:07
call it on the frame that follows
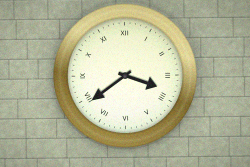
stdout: 3:39
